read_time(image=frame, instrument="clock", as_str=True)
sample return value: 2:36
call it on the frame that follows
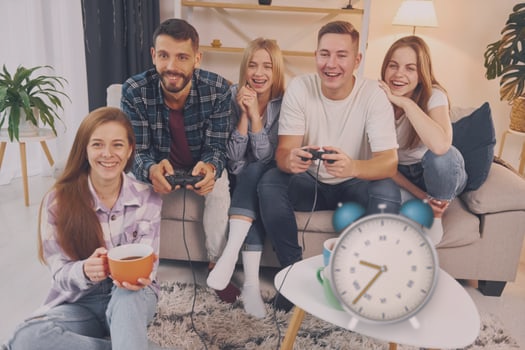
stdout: 9:37
